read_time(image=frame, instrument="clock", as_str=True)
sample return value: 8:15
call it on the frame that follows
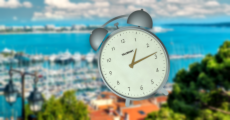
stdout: 1:14
